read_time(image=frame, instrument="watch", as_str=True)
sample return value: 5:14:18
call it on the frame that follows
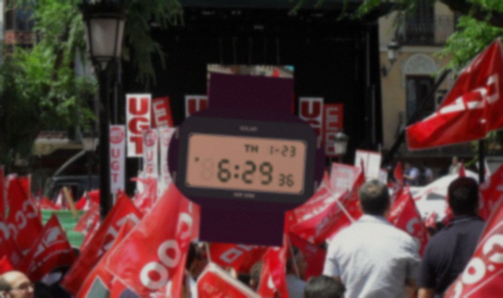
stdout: 6:29:36
